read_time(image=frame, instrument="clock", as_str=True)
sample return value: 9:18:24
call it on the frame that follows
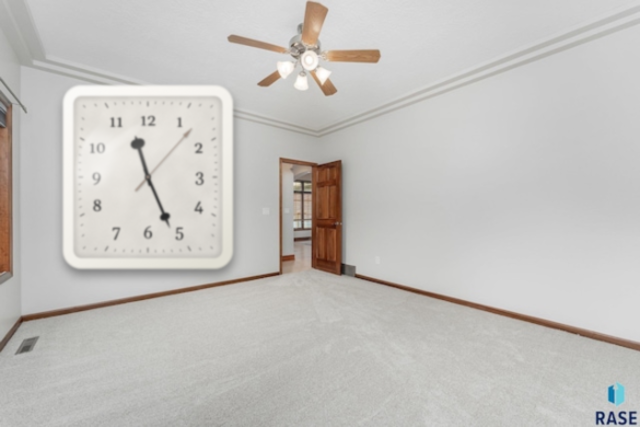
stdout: 11:26:07
